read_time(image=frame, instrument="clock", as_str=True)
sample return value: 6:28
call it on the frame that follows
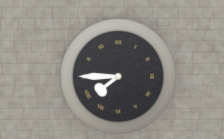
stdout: 7:45
